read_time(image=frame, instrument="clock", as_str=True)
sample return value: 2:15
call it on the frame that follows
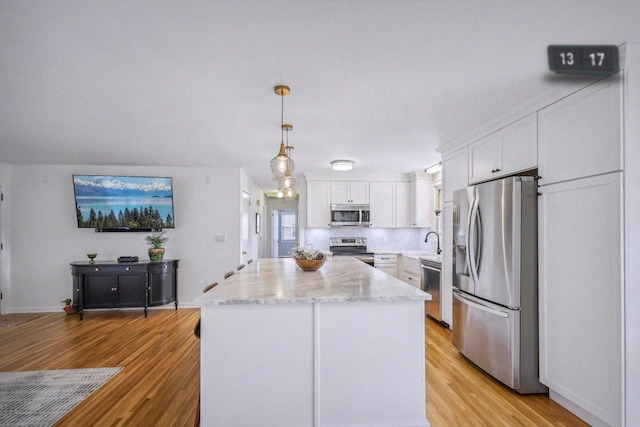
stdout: 13:17
